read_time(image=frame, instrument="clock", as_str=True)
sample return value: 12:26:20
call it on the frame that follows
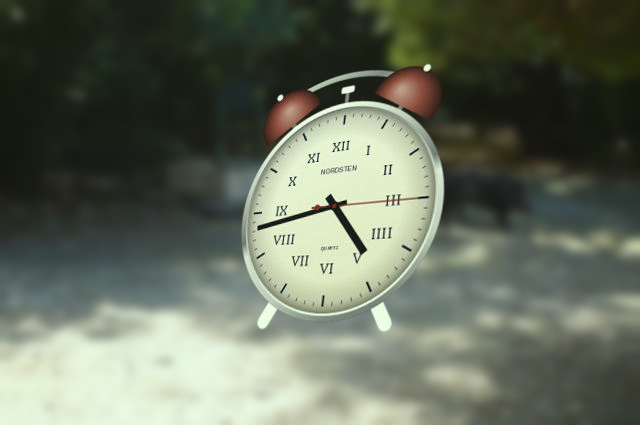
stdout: 4:43:15
